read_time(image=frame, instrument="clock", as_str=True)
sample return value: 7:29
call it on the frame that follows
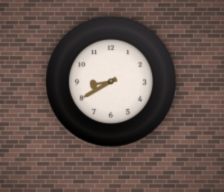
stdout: 8:40
